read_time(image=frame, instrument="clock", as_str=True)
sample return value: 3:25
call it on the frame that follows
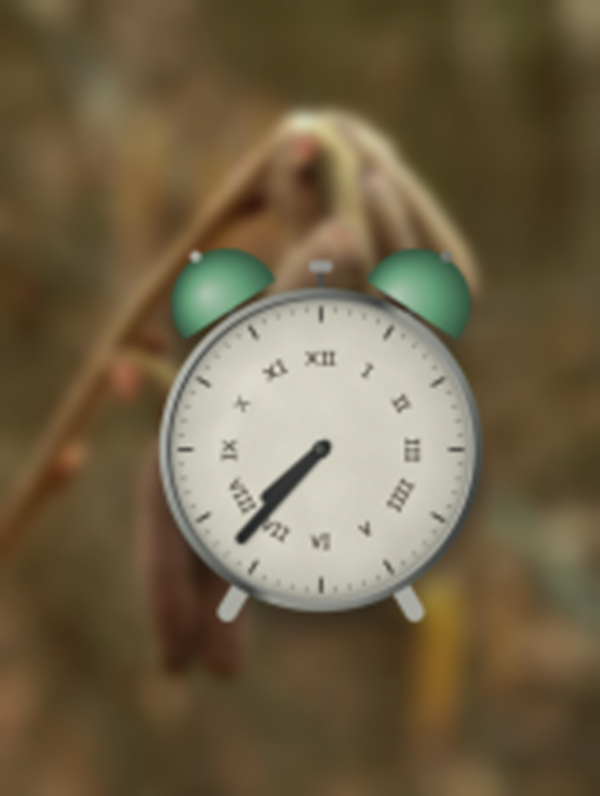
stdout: 7:37
